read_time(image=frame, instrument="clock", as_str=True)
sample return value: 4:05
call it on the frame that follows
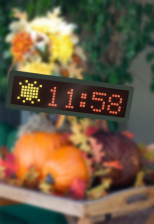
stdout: 11:58
